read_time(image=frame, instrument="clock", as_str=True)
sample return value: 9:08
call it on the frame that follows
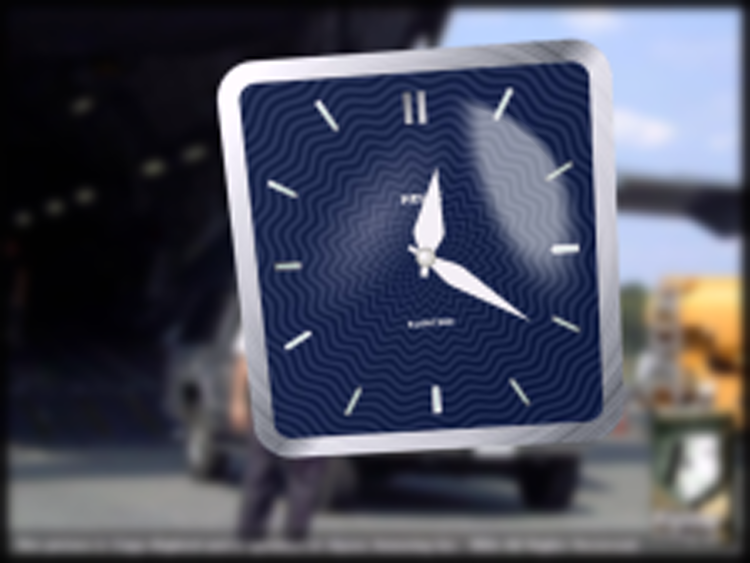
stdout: 12:21
